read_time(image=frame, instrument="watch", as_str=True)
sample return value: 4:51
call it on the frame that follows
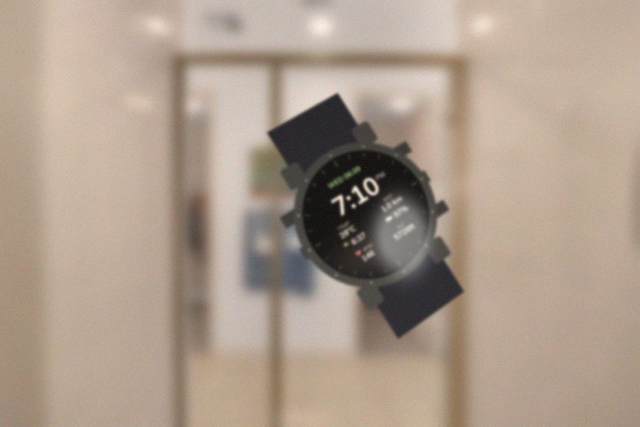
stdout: 7:10
